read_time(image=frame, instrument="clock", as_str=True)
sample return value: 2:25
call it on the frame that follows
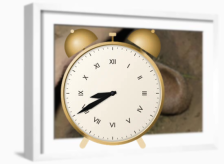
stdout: 8:40
